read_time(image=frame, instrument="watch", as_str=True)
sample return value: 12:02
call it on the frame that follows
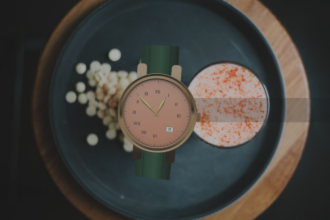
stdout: 12:52
